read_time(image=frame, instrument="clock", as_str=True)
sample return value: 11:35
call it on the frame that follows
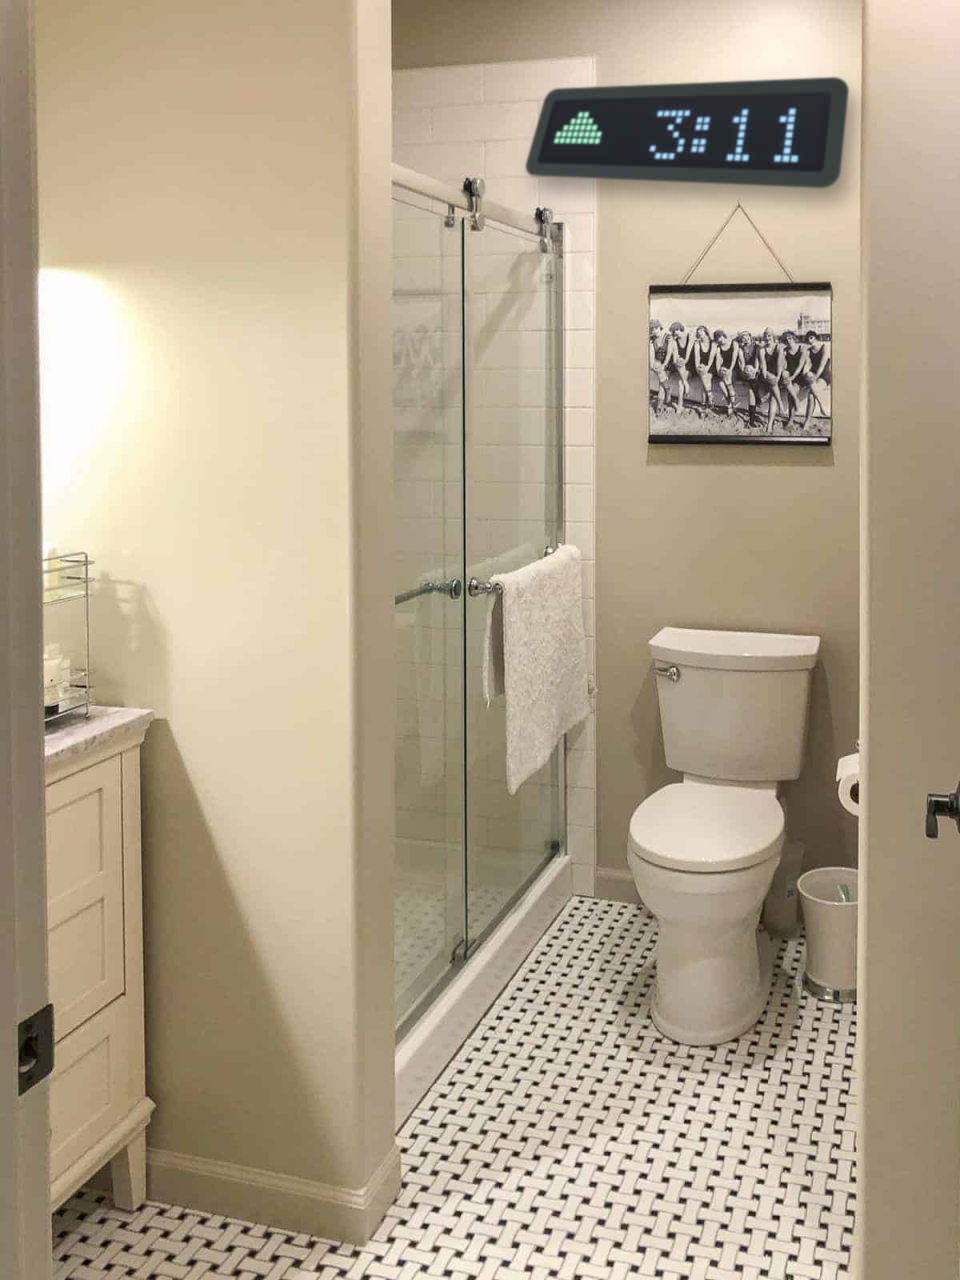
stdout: 3:11
